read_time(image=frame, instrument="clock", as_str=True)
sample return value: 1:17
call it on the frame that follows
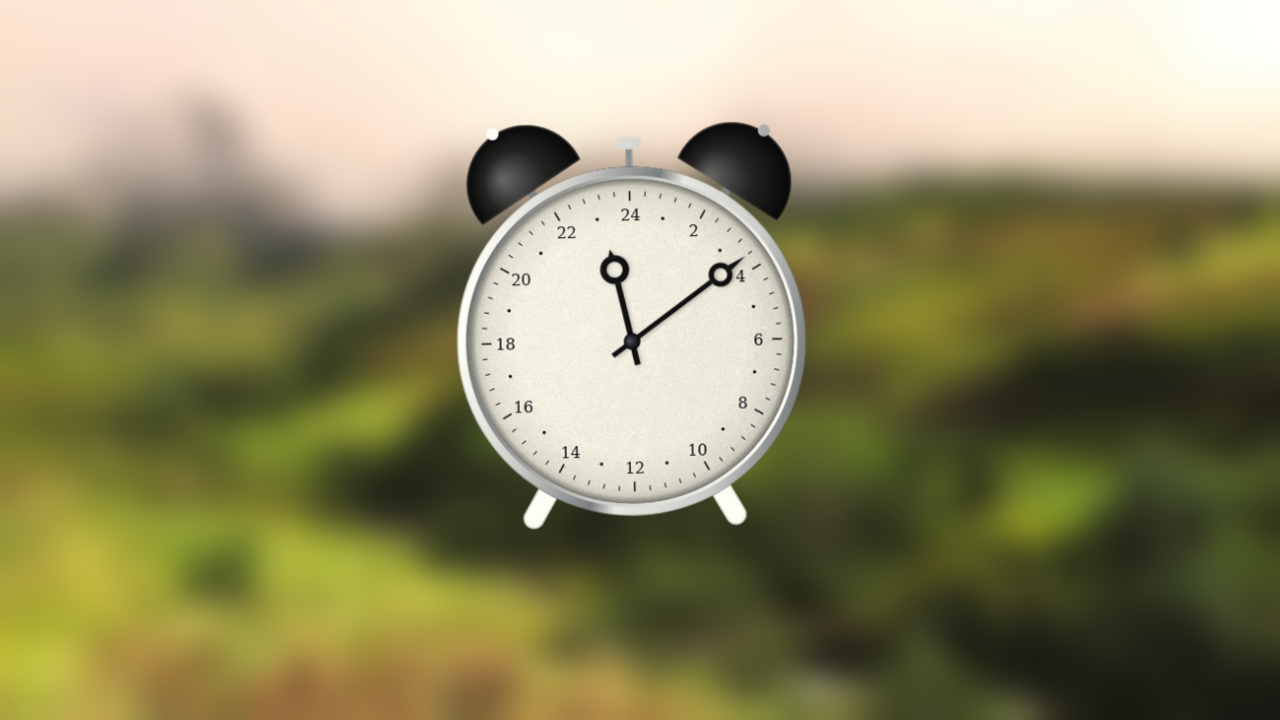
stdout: 23:09
